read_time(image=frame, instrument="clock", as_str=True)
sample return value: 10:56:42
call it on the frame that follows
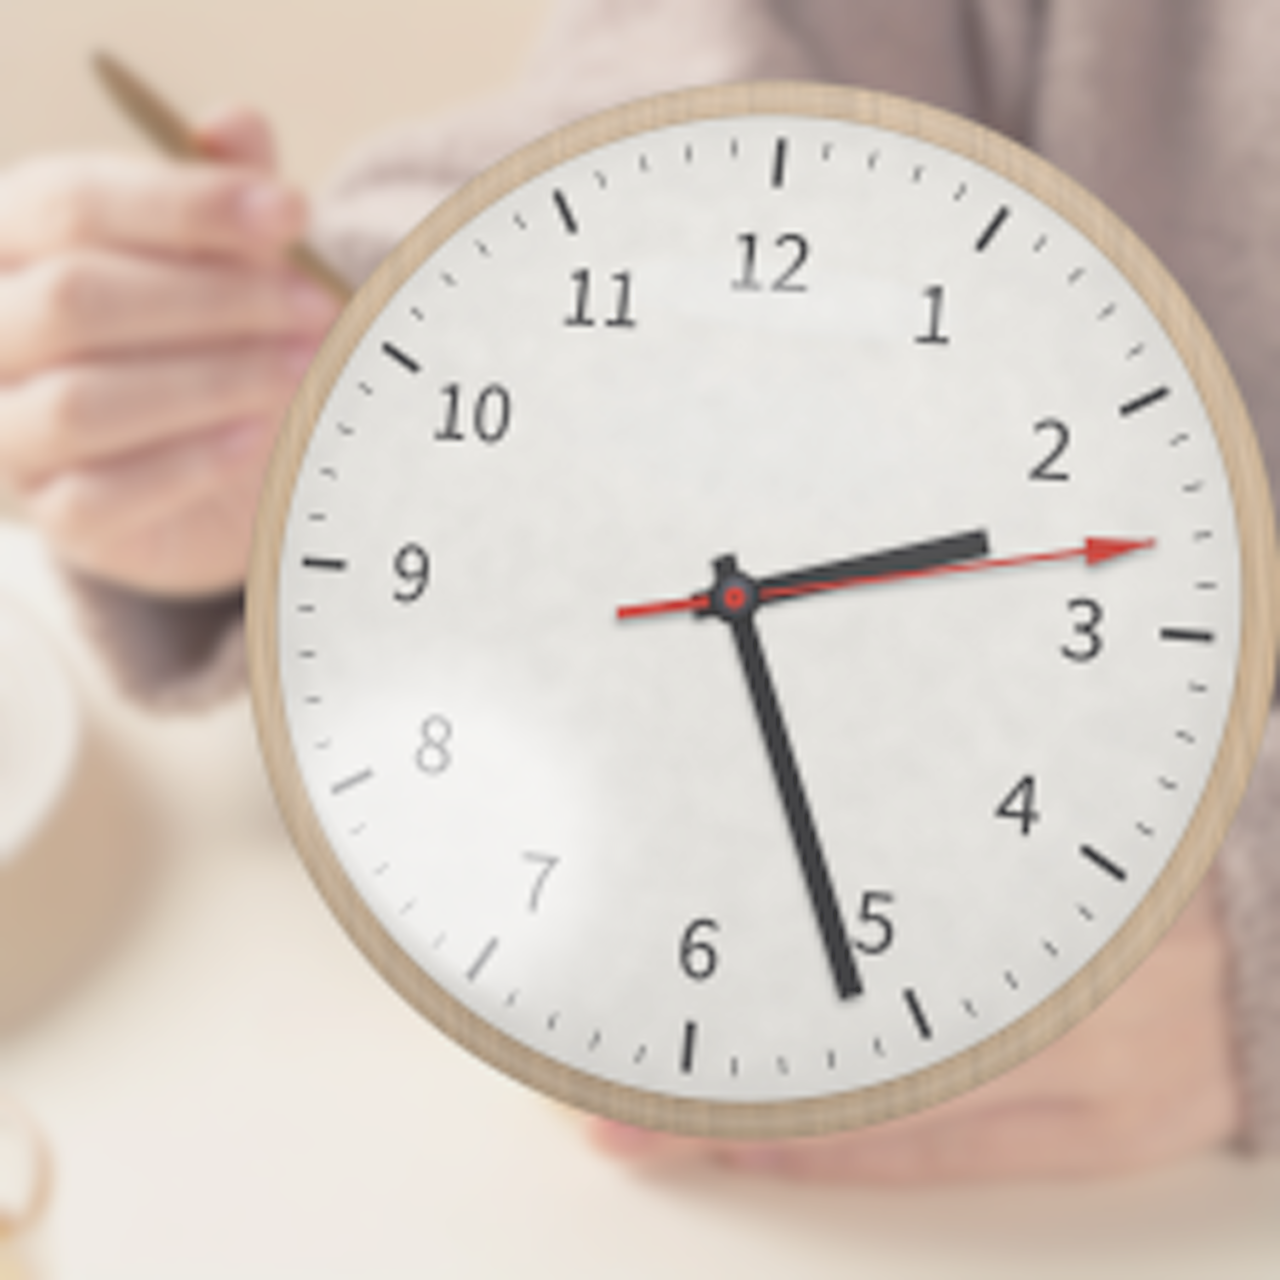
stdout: 2:26:13
